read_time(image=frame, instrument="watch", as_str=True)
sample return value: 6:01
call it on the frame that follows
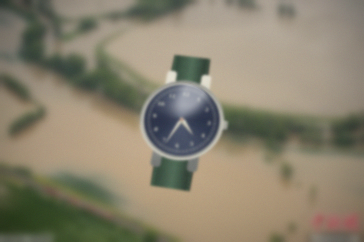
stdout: 4:34
